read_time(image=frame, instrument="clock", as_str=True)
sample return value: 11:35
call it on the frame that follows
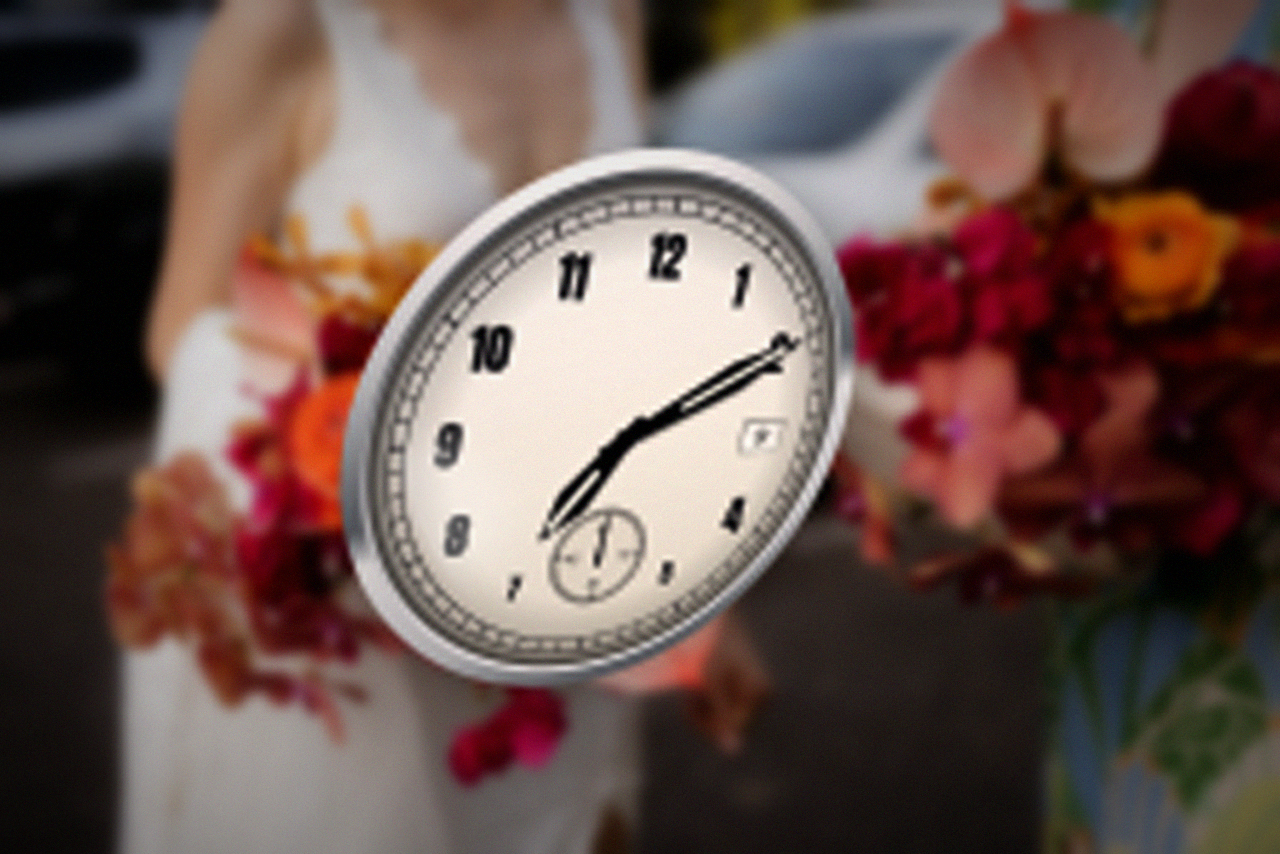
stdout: 7:10
